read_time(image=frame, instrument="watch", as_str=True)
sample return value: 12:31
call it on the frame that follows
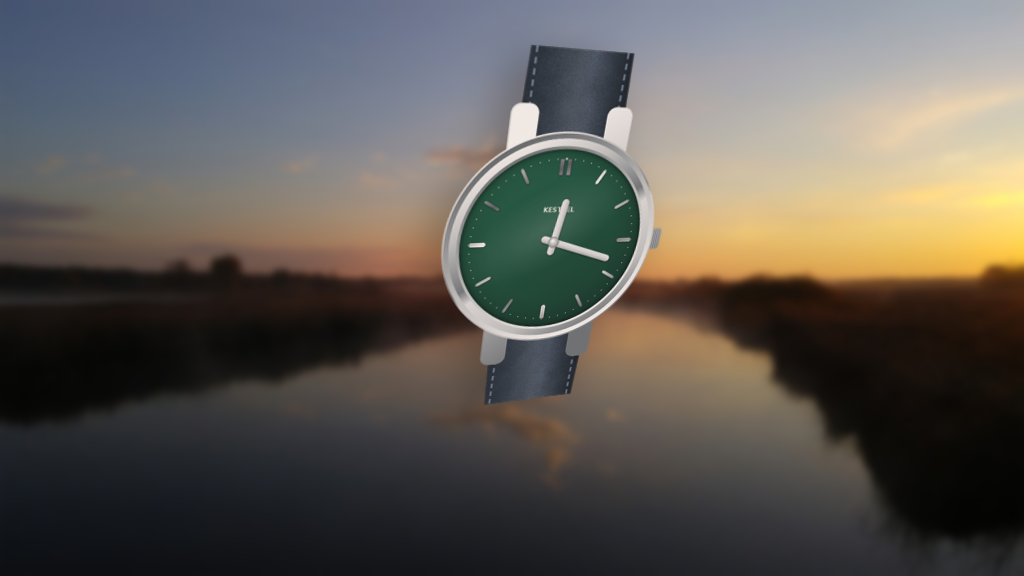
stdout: 12:18
